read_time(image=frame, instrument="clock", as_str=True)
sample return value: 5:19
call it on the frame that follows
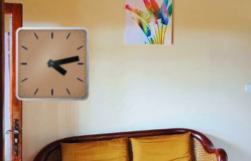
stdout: 4:13
